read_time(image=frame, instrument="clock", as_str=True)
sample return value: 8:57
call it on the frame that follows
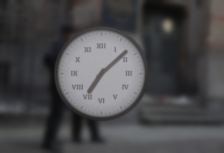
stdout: 7:08
